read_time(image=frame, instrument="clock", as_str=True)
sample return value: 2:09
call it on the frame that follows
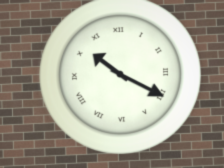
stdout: 10:20
